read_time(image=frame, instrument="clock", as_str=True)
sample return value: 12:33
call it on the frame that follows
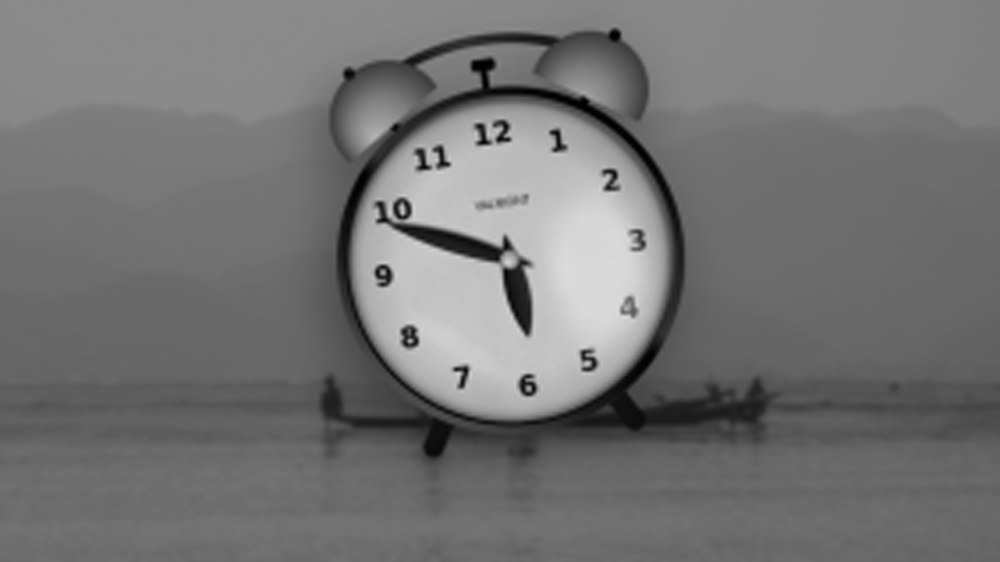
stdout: 5:49
